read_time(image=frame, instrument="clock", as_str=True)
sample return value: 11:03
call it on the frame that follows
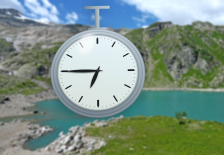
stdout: 6:45
